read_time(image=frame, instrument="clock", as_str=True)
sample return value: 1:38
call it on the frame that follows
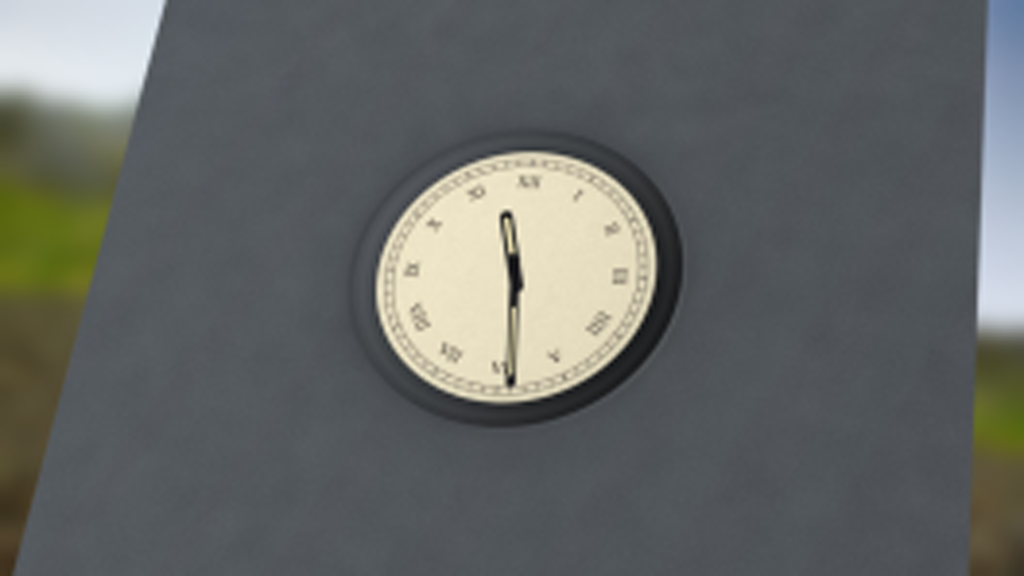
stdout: 11:29
